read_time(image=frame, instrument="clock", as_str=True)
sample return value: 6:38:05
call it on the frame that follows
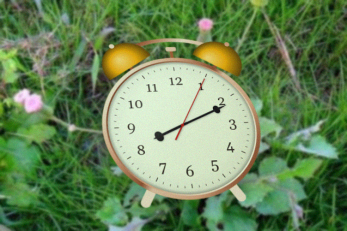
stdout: 8:11:05
